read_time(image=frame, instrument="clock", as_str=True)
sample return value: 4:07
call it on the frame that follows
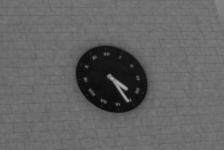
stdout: 4:26
